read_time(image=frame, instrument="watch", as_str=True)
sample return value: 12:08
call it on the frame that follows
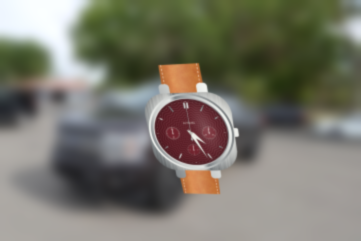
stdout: 4:26
